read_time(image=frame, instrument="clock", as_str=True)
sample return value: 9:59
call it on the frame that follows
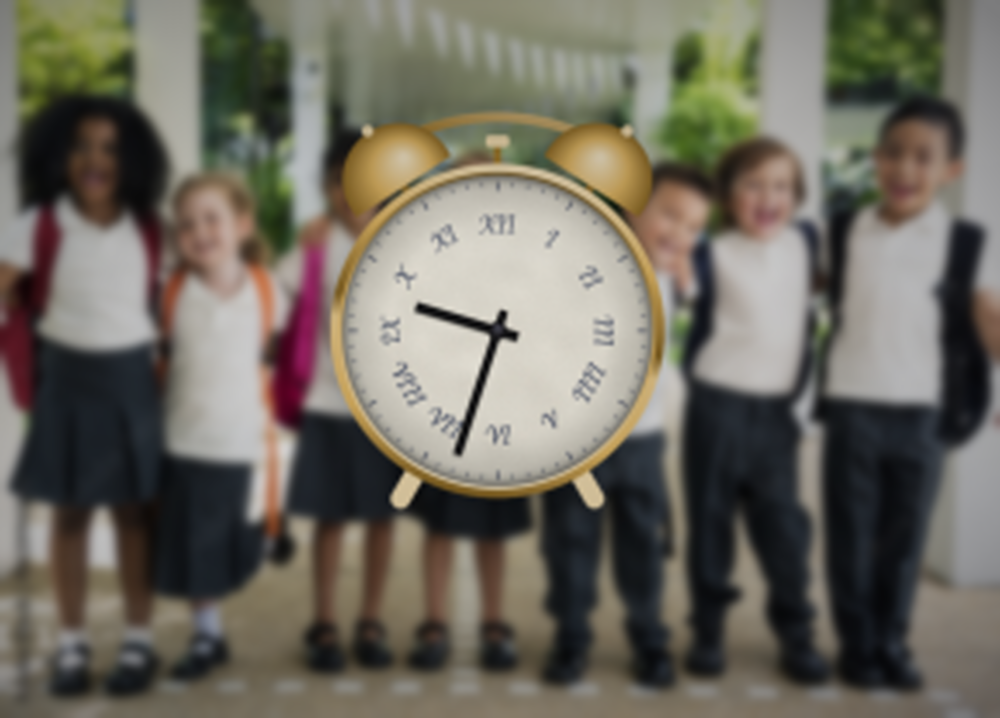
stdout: 9:33
